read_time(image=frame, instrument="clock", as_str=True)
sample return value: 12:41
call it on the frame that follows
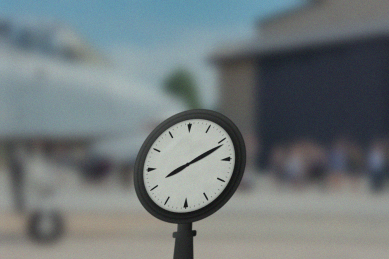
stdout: 8:11
